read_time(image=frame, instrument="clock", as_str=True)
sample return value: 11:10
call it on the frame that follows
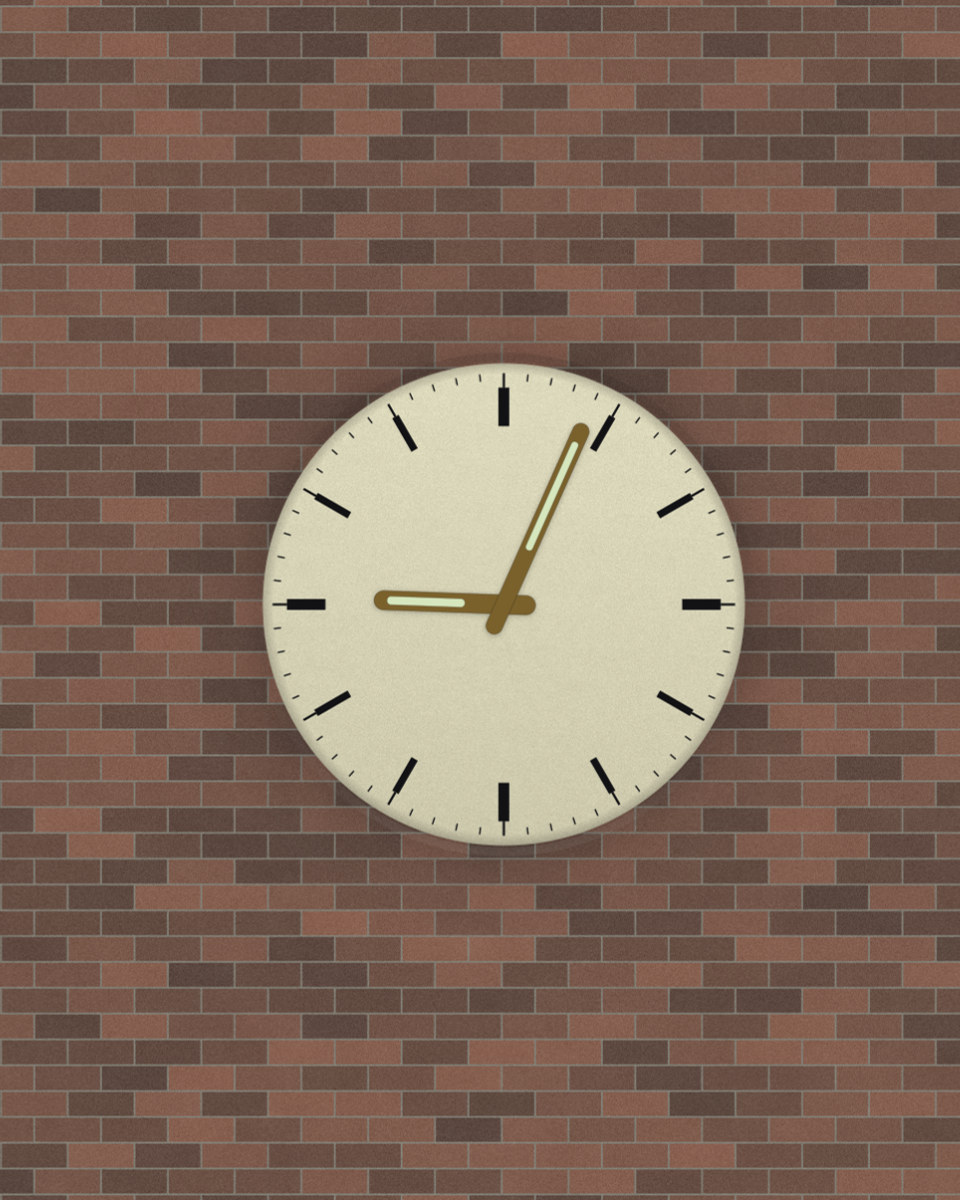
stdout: 9:04
